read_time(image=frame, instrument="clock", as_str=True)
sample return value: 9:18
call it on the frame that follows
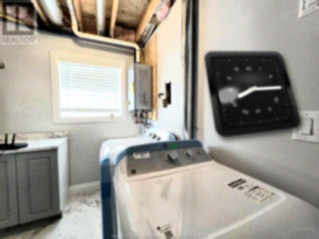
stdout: 8:15
